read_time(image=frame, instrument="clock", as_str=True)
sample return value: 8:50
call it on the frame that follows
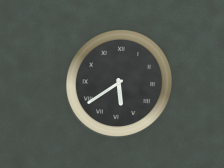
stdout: 5:39
